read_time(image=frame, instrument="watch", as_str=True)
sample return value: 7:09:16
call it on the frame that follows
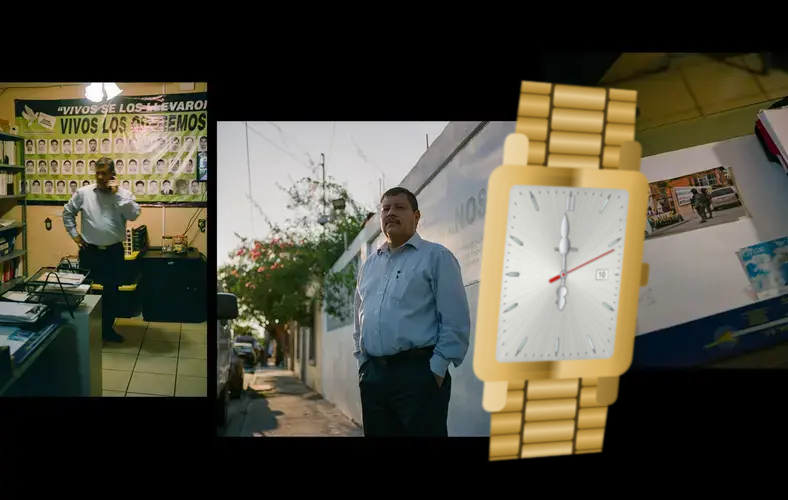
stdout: 5:59:11
